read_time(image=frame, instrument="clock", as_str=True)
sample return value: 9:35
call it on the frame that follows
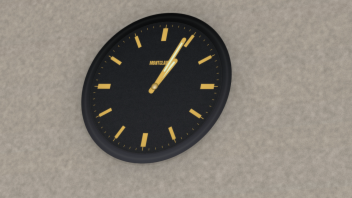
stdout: 1:04
